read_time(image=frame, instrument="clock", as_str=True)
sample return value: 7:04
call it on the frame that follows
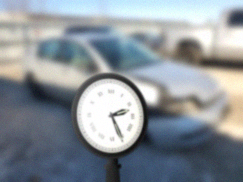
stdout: 2:26
